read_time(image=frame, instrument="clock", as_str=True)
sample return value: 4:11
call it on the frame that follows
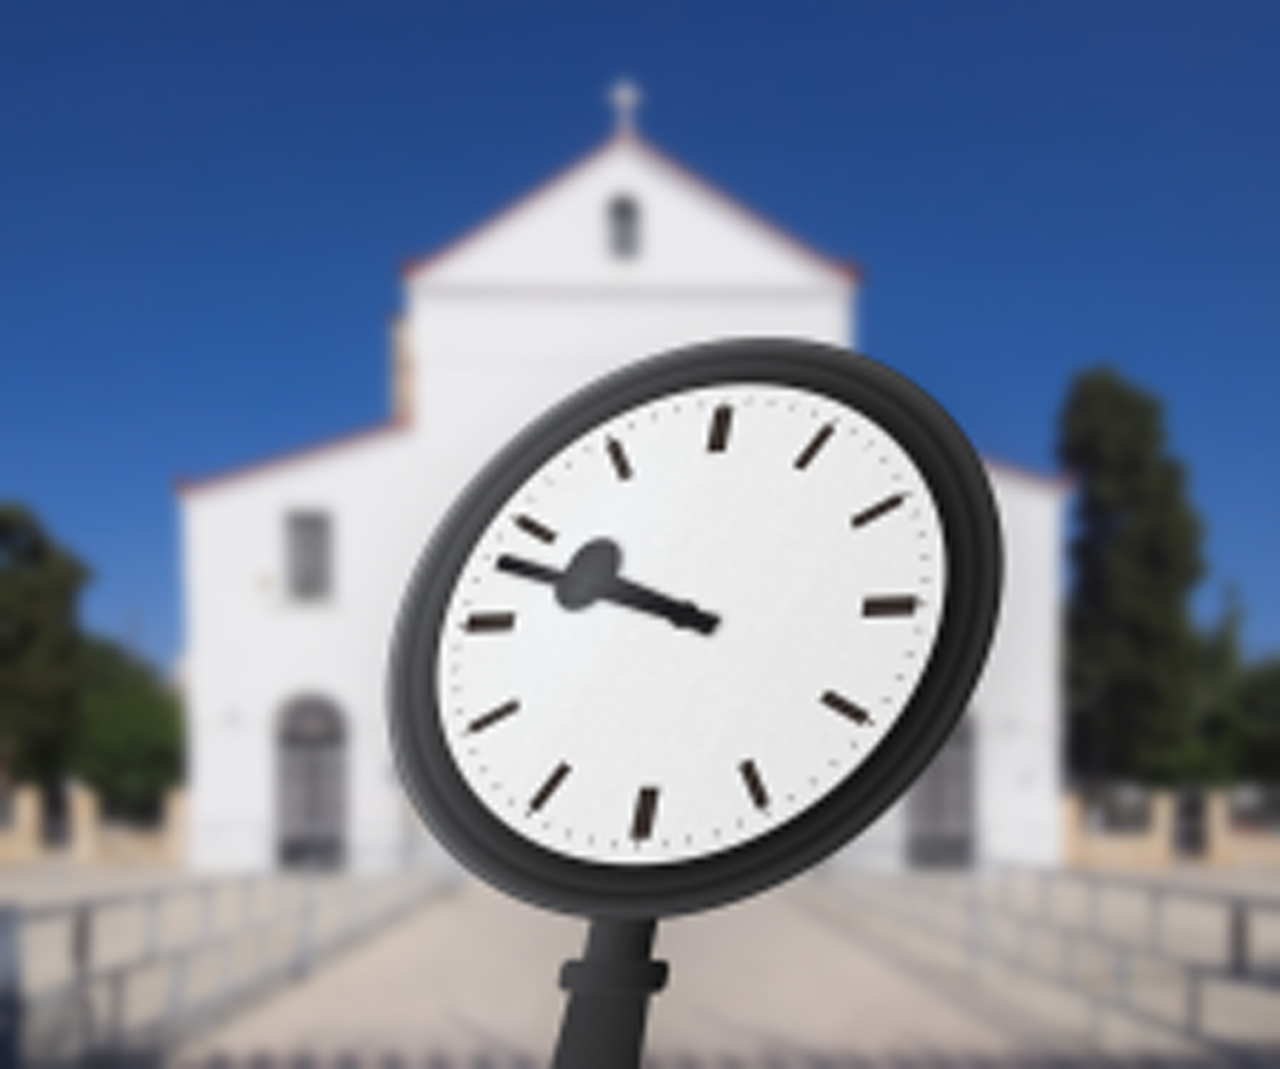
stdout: 9:48
